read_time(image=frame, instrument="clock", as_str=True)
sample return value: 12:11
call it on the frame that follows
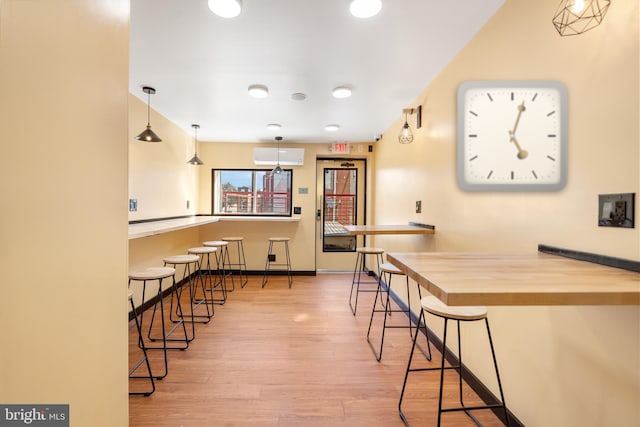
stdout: 5:03
